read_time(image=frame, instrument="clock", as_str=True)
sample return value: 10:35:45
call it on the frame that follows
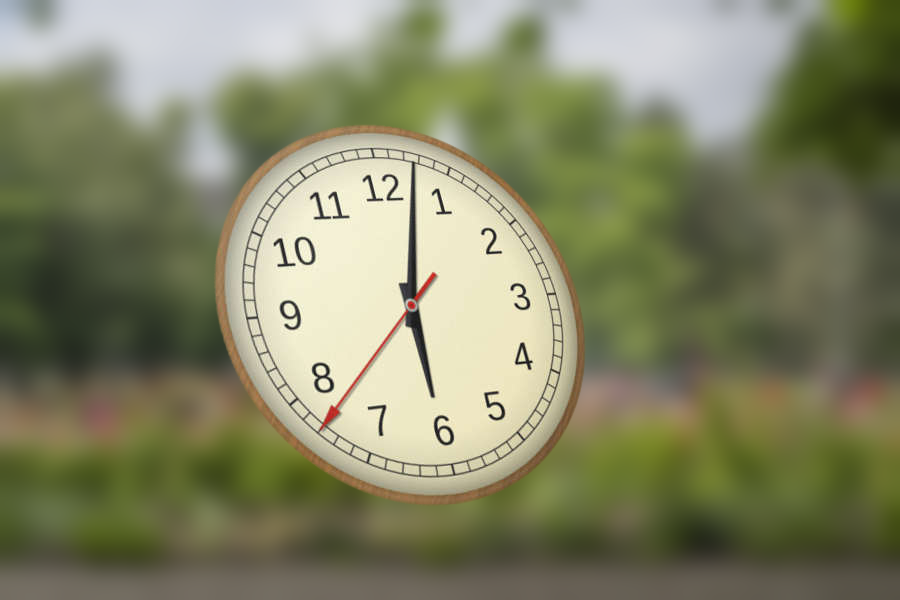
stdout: 6:02:38
